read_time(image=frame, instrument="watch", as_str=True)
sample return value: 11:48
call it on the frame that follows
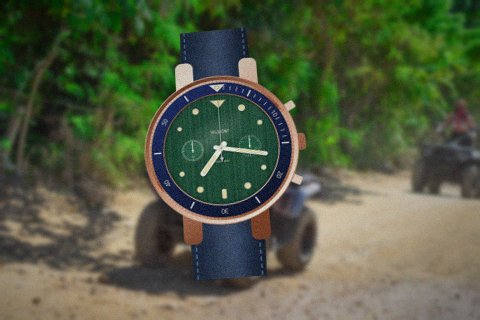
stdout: 7:17
